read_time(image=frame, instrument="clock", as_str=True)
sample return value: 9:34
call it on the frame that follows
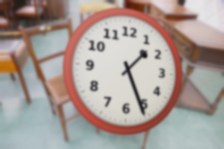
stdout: 1:26
